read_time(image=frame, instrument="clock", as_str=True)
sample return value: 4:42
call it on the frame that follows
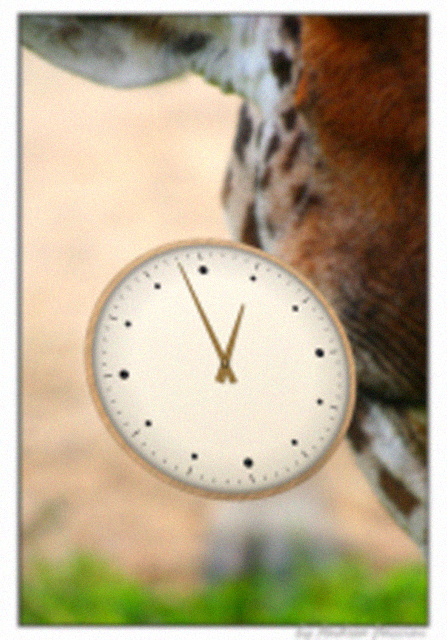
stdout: 12:58
